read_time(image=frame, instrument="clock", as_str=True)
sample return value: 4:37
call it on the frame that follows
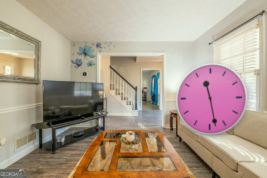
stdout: 11:28
